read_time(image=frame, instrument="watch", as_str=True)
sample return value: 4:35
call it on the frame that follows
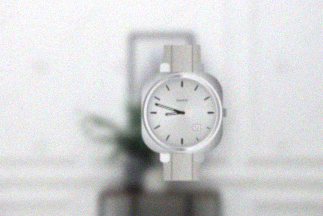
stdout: 8:48
